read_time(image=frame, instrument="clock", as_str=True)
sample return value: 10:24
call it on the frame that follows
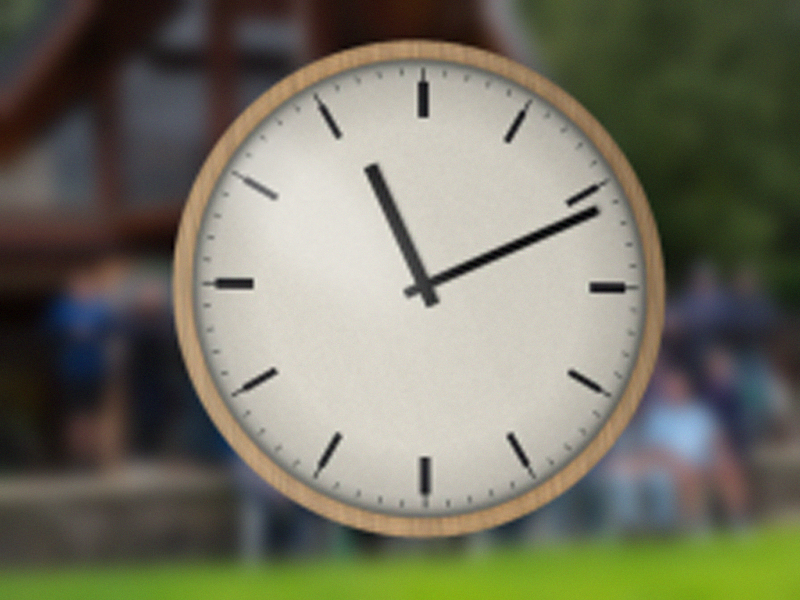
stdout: 11:11
